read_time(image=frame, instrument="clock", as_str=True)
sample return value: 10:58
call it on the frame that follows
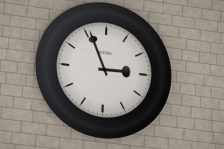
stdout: 2:56
